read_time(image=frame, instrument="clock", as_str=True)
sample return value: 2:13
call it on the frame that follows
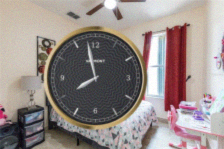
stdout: 7:58
